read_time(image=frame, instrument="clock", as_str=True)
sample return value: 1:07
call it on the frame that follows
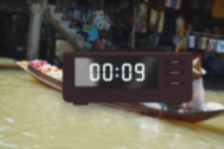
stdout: 0:09
